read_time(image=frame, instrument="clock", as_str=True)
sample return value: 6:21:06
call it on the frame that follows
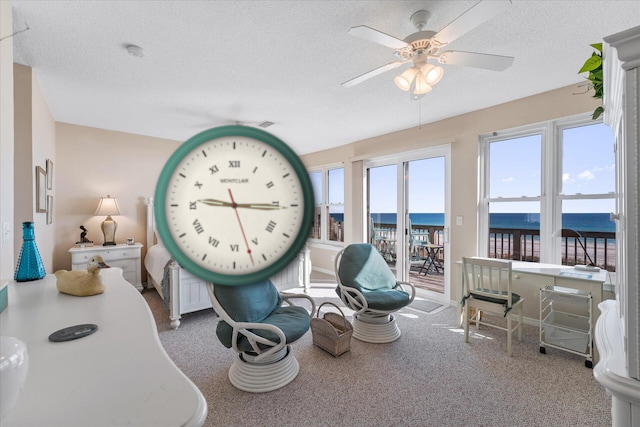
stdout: 9:15:27
